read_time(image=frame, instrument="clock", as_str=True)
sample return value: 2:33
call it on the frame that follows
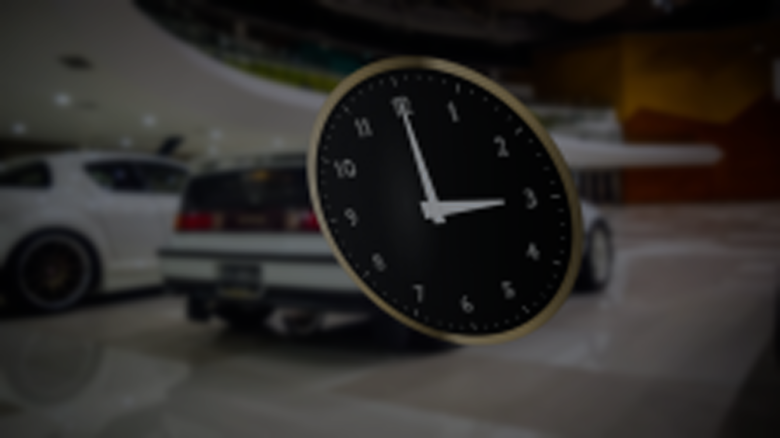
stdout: 3:00
